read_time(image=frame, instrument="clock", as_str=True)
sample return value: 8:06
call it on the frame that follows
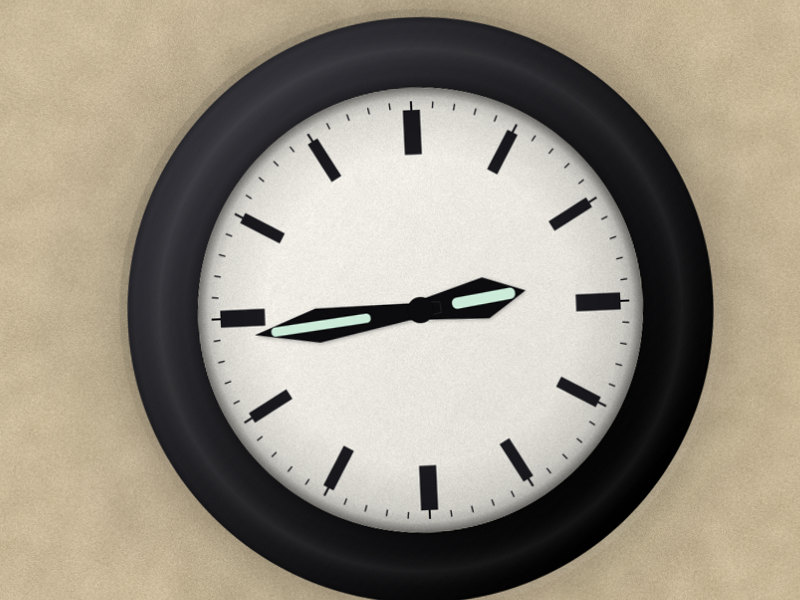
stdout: 2:44
